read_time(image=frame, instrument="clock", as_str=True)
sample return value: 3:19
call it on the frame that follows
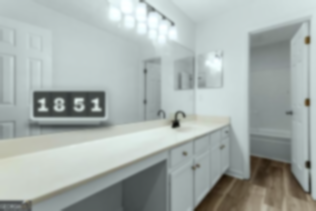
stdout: 18:51
